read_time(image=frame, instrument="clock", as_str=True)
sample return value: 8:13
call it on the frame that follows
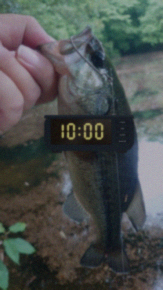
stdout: 10:00
